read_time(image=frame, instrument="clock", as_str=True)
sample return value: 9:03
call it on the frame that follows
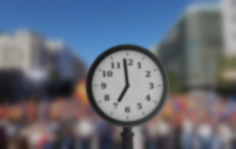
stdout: 6:59
